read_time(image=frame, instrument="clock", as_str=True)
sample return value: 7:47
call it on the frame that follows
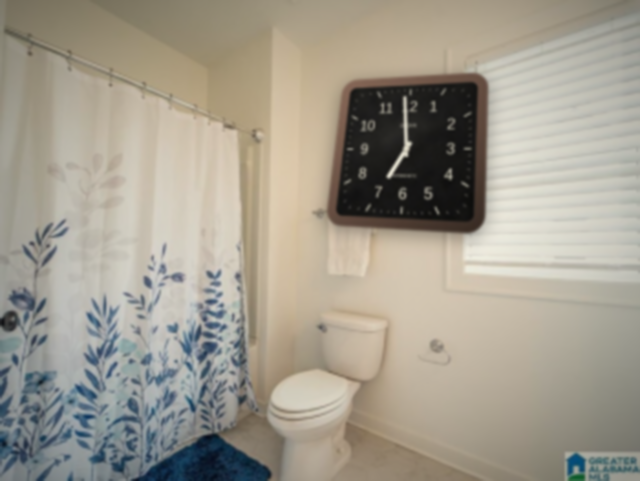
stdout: 6:59
